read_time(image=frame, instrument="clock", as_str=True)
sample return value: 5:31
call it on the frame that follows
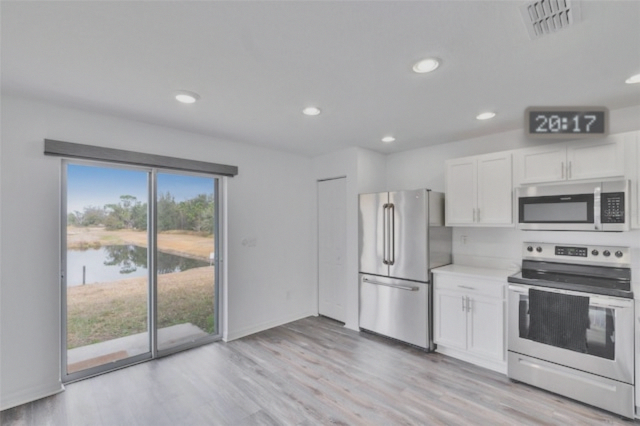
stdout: 20:17
